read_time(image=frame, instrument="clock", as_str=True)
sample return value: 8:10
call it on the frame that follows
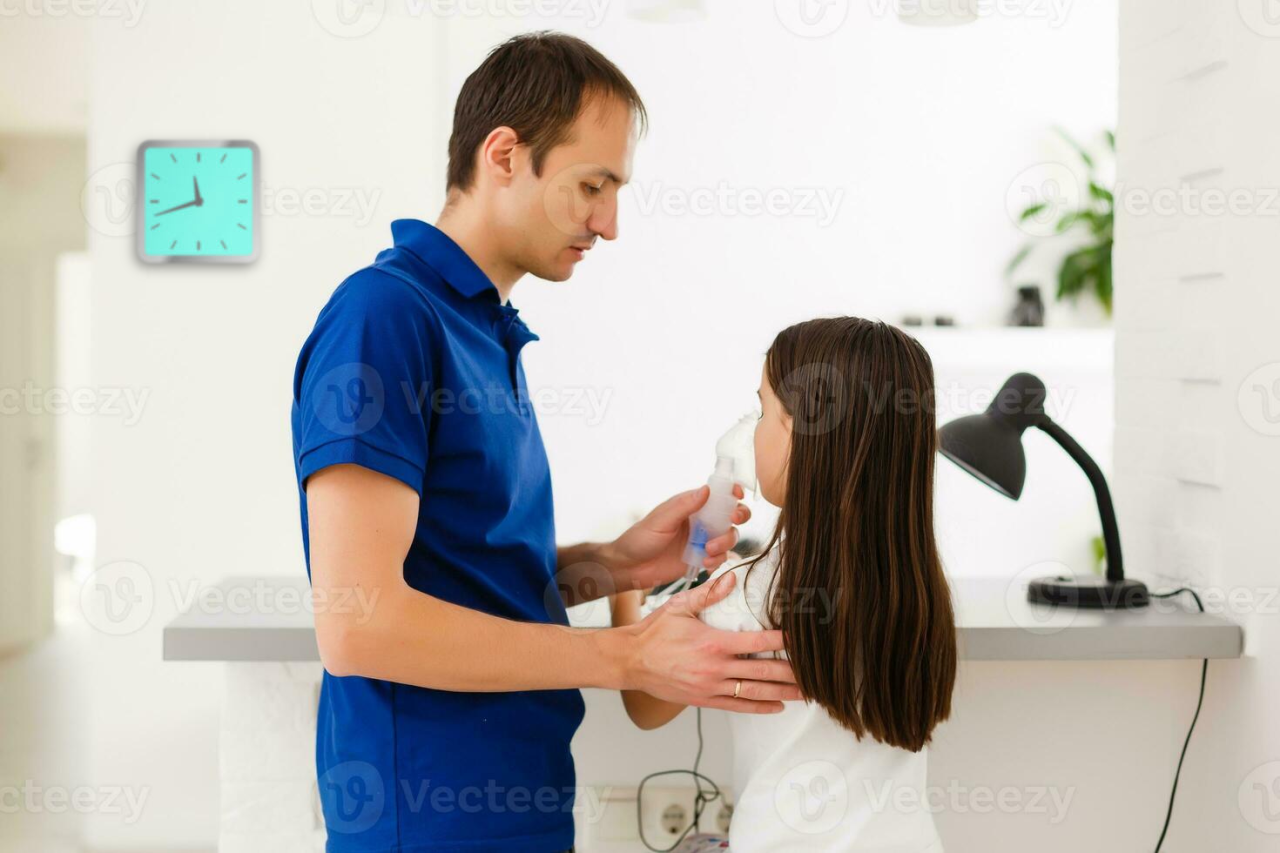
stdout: 11:42
